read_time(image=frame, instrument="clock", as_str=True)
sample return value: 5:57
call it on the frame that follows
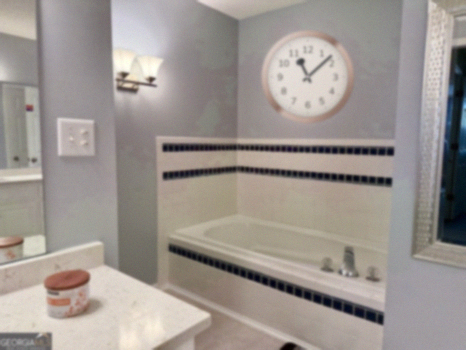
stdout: 11:08
